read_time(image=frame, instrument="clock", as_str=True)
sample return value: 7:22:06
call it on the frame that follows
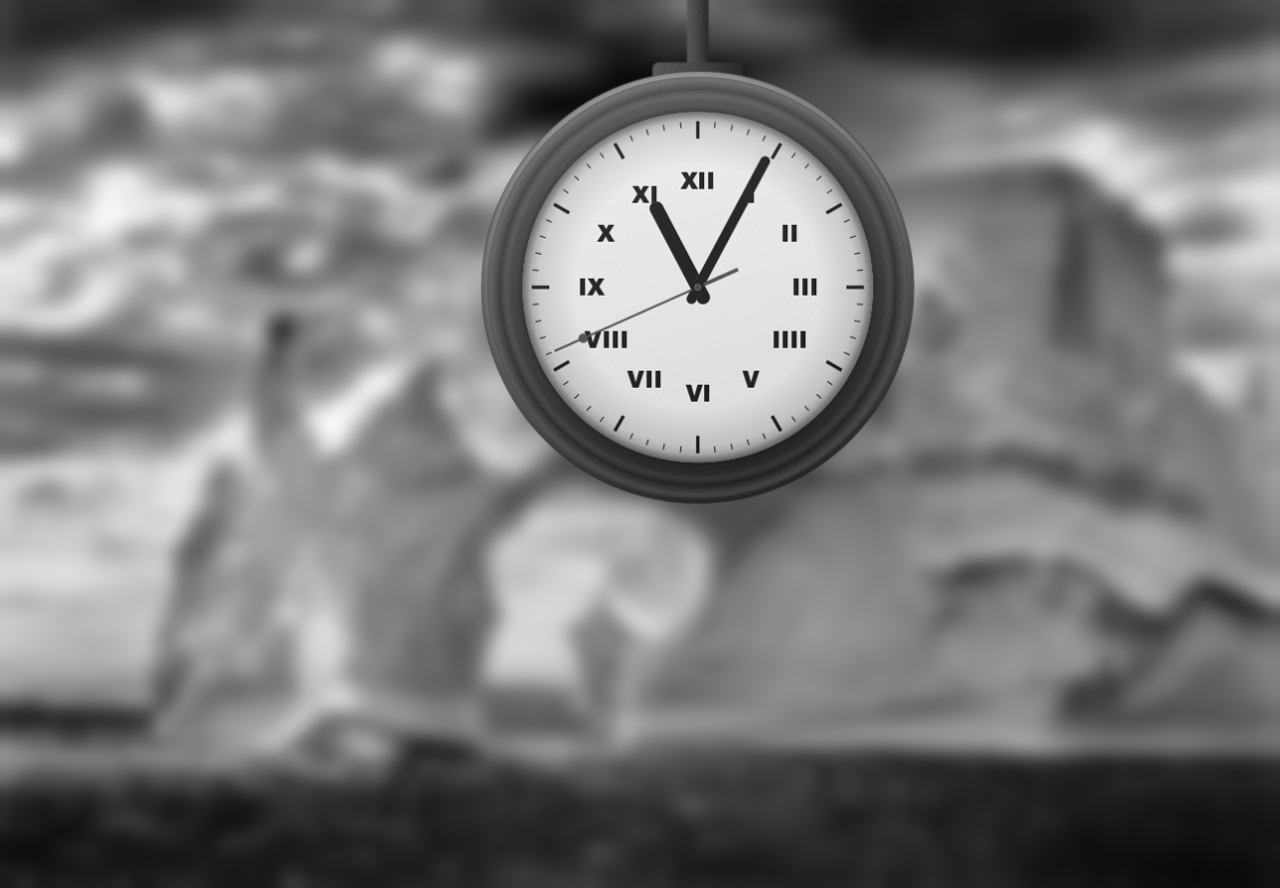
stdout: 11:04:41
